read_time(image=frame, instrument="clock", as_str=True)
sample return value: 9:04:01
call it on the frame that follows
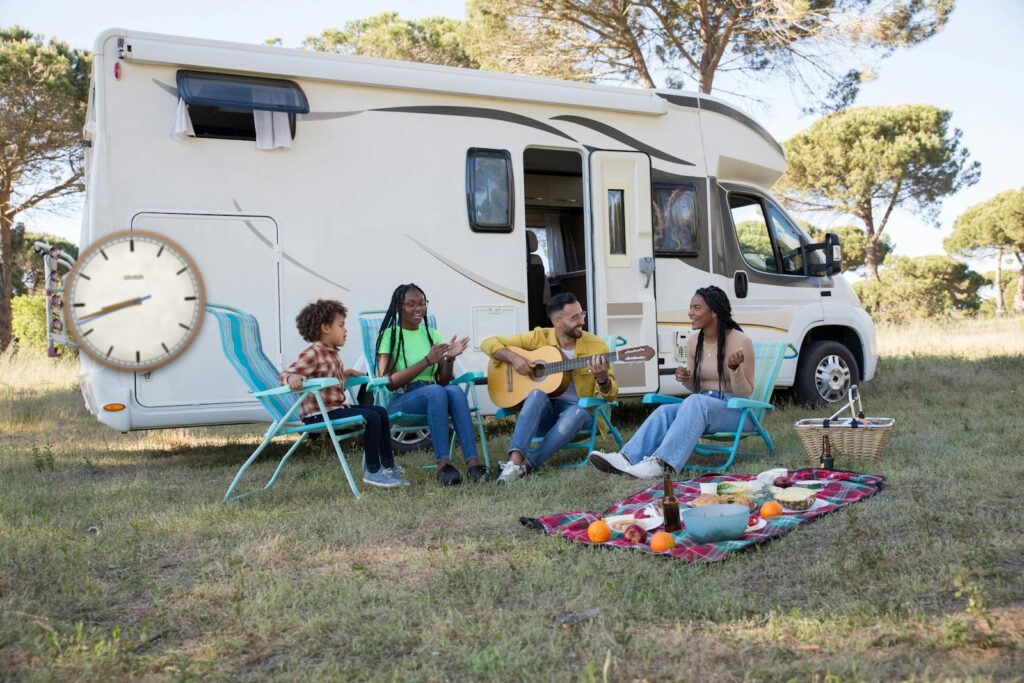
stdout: 8:42:42
